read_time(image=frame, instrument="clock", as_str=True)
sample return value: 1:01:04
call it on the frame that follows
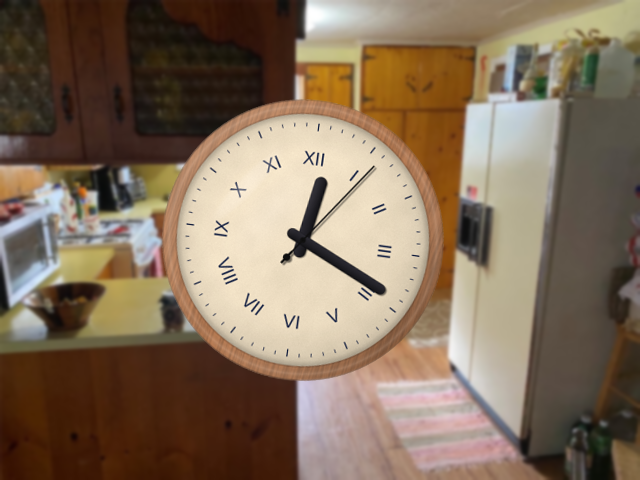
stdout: 12:19:06
